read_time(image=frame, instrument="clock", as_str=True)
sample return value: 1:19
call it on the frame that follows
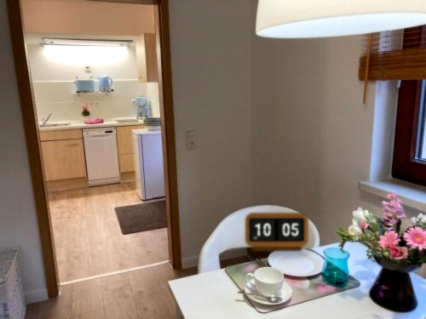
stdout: 10:05
